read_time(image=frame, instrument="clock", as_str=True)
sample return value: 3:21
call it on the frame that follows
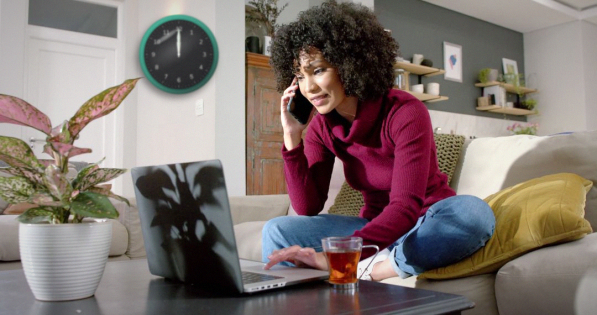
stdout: 12:00
